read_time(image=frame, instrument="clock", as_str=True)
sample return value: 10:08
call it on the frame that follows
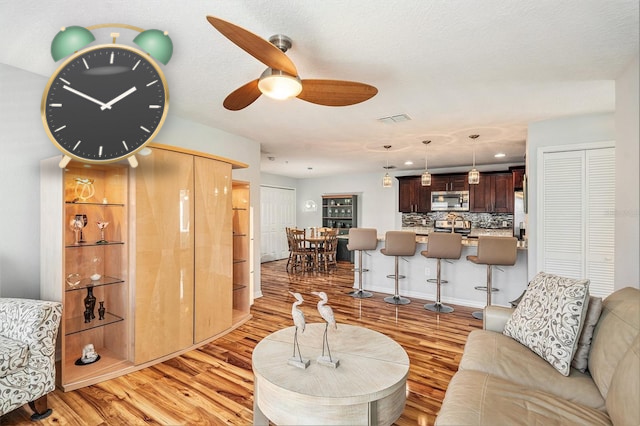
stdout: 1:49
